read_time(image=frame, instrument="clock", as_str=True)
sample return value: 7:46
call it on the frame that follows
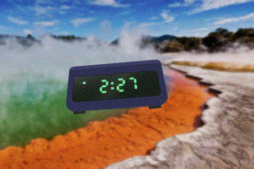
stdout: 2:27
